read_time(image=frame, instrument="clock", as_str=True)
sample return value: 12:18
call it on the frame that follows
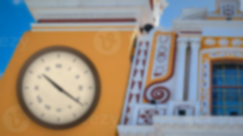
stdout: 10:21
